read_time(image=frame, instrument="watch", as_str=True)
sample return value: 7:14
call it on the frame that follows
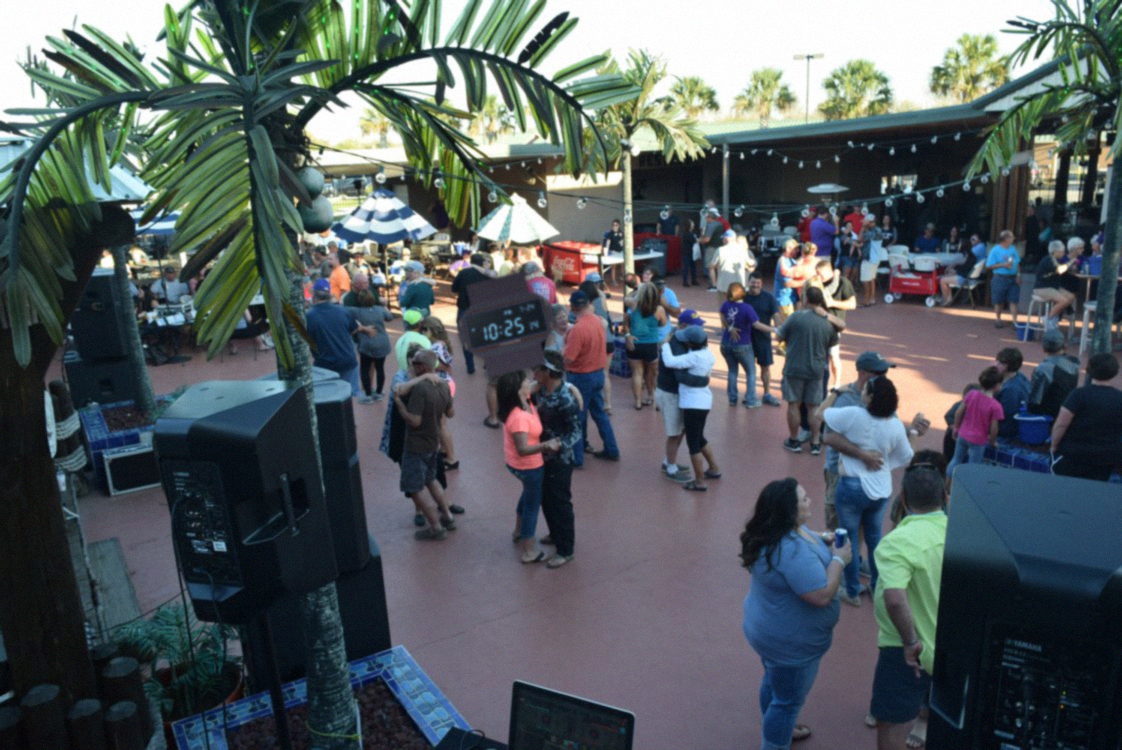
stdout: 10:25
